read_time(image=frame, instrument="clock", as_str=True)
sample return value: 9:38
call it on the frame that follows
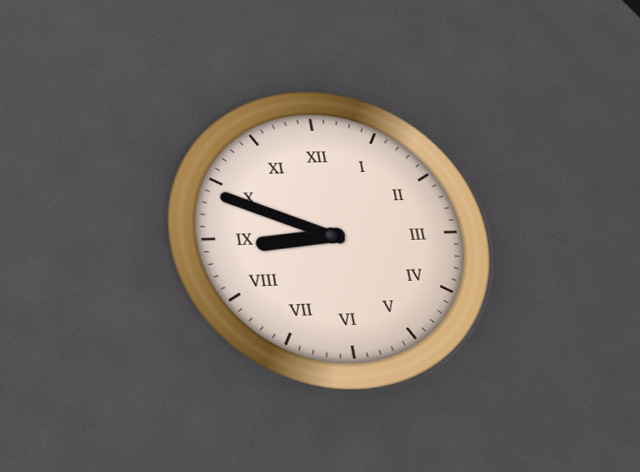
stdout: 8:49
